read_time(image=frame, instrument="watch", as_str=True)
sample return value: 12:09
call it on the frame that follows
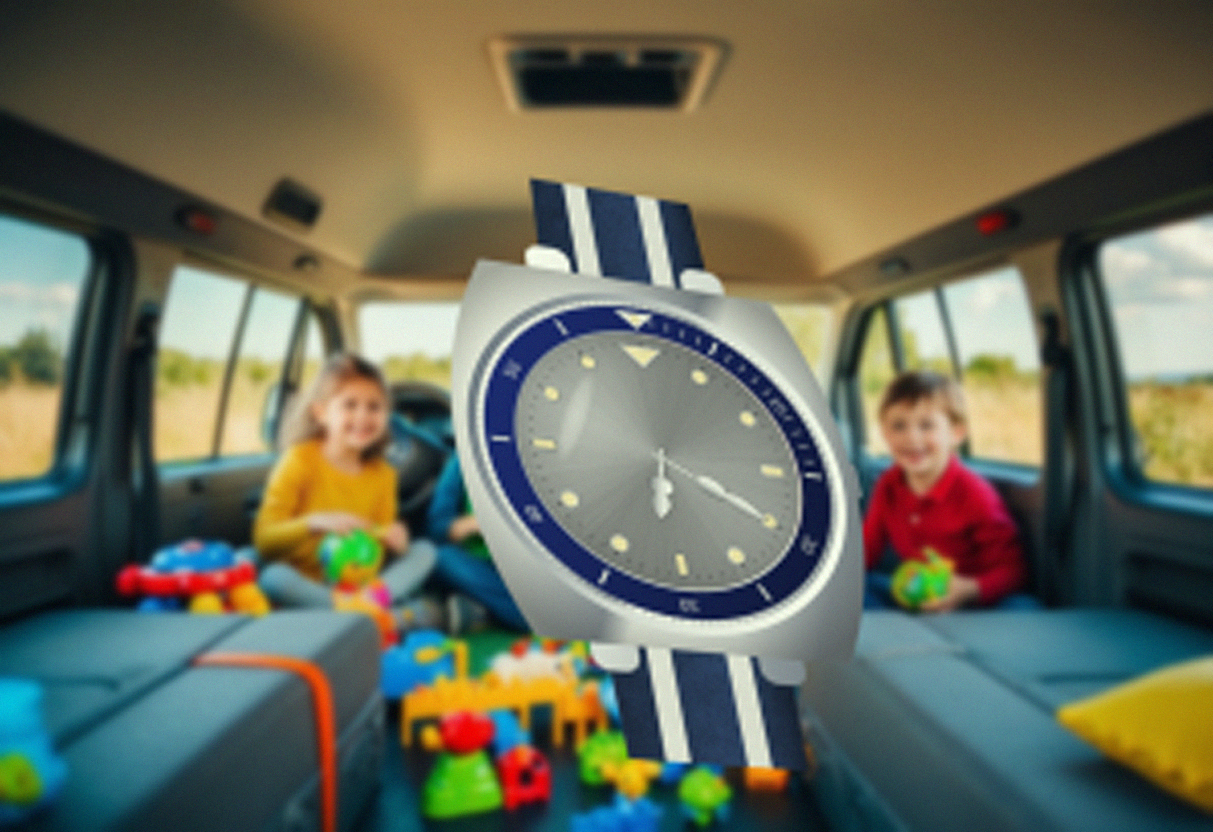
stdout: 6:20
